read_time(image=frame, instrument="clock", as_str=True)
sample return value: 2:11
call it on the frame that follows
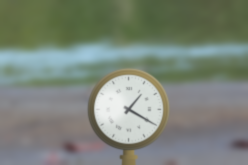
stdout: 1:20
